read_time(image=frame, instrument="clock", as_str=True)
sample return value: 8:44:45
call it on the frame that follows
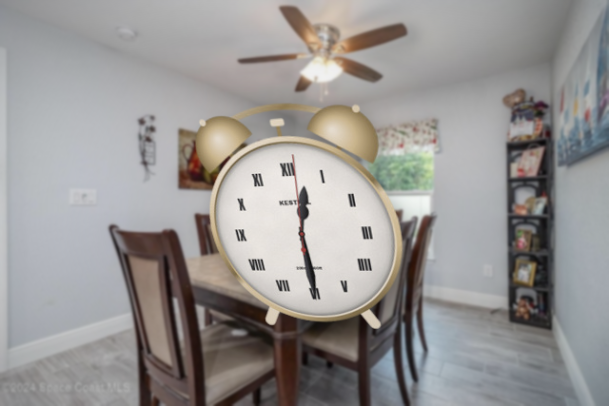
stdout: 12:30:01
